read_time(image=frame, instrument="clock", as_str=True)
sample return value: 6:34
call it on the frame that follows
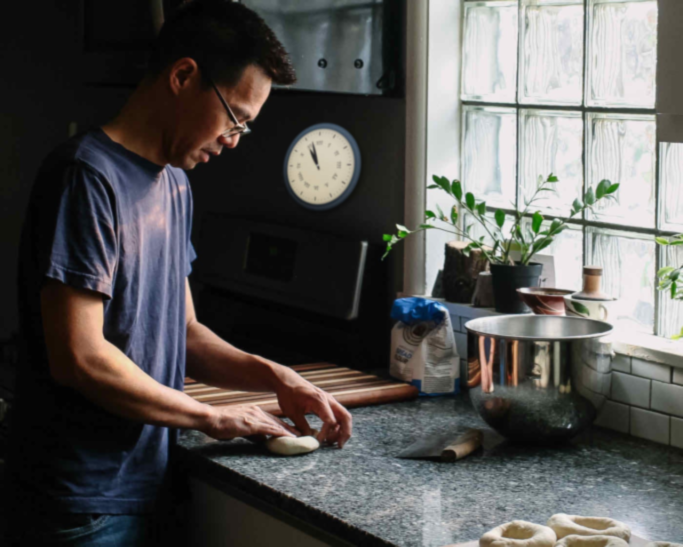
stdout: 10:57
